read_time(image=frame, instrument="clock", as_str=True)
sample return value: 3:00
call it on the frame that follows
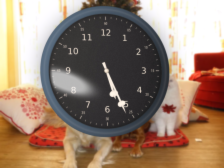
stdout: 5:26
